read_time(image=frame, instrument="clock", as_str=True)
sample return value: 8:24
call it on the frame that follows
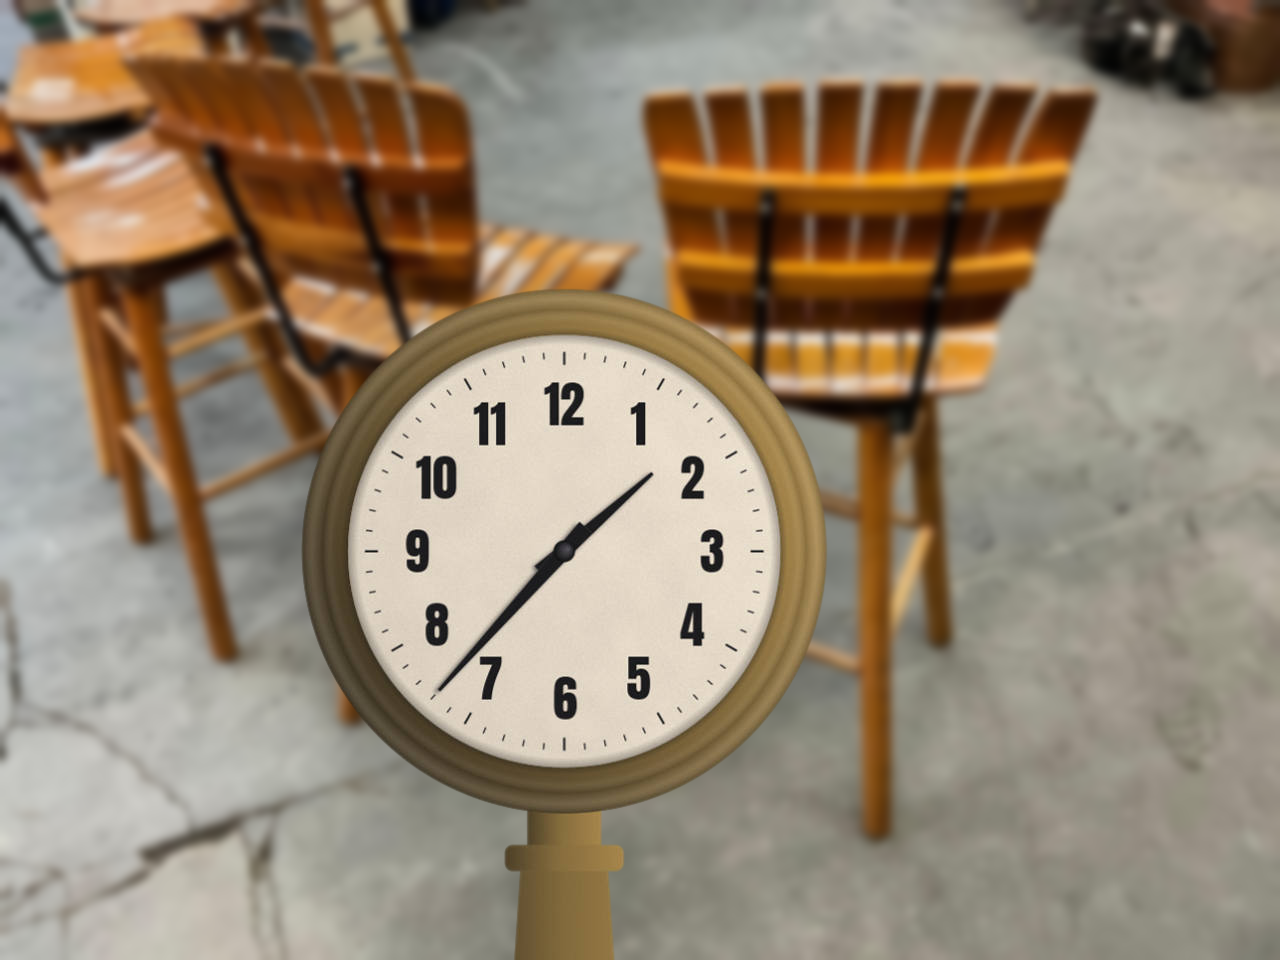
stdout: 1:37
